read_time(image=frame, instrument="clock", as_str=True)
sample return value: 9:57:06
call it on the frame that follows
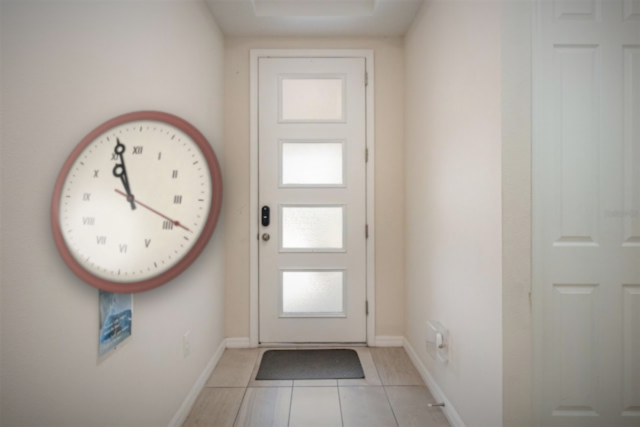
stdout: 10:56:19
